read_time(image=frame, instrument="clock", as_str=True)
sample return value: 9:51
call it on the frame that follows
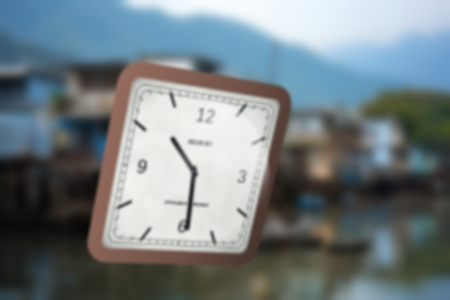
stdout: 10:29
